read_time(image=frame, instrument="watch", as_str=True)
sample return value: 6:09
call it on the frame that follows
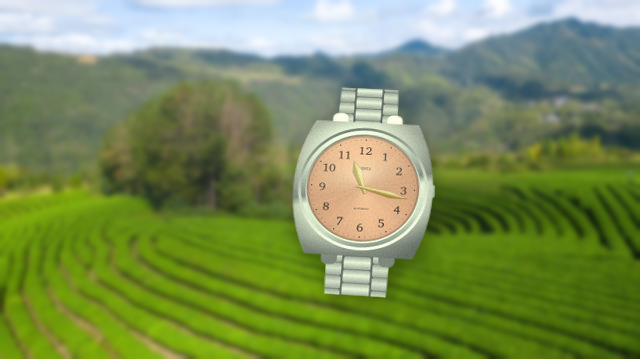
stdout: 11:17
